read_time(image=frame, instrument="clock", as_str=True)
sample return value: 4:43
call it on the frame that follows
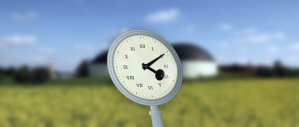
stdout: 4:10
